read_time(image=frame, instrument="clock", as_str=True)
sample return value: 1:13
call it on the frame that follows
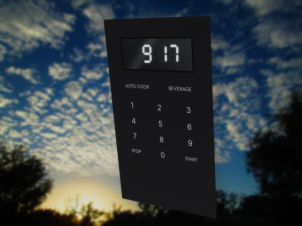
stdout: 9:17
